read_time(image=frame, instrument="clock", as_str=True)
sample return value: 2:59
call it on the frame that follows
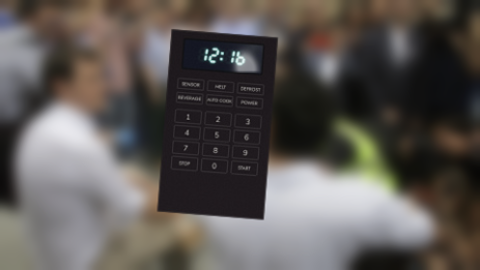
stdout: 12:16
